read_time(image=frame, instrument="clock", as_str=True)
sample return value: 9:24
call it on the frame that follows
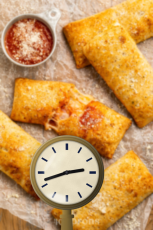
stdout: 2:42
